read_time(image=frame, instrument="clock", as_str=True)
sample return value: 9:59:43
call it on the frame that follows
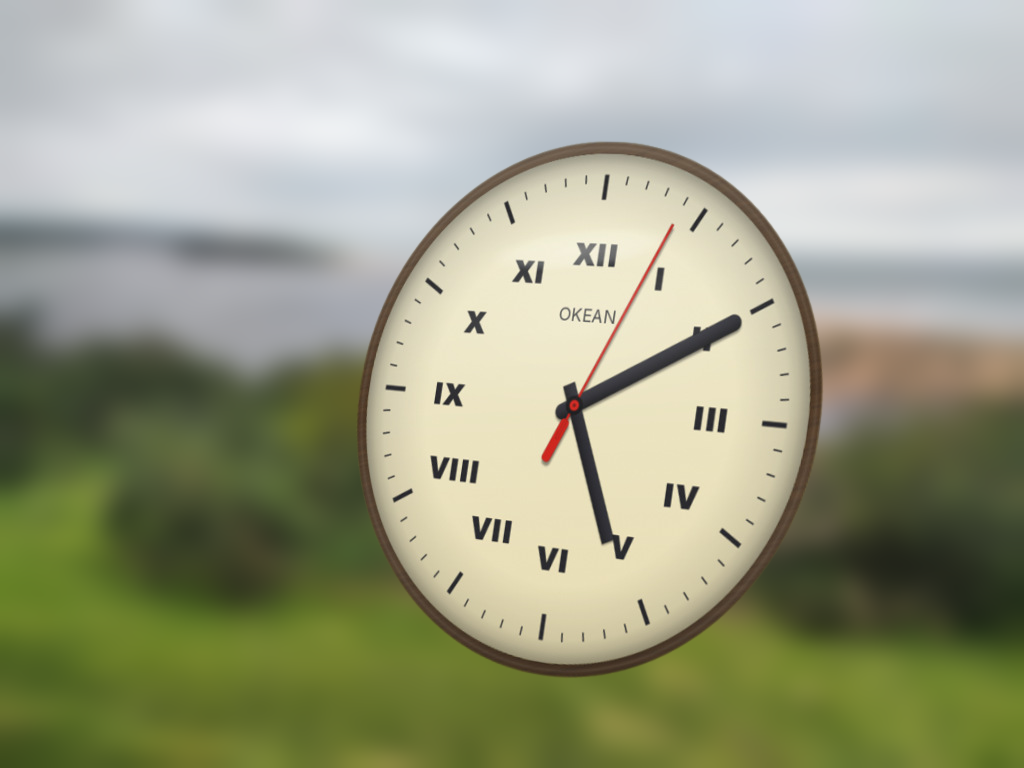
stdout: 5:10:04
